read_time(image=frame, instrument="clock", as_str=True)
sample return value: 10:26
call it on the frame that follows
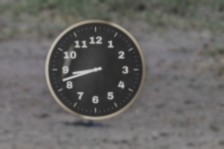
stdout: 8:42
